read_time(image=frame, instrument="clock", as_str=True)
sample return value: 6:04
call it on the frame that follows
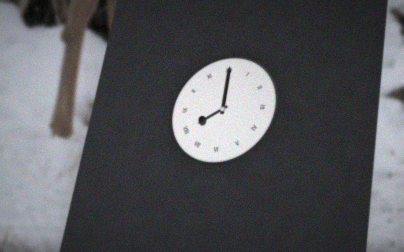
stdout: 8:00
